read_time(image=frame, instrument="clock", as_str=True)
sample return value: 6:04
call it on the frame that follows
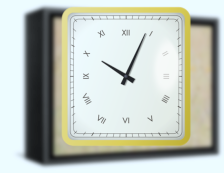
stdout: 10:04
